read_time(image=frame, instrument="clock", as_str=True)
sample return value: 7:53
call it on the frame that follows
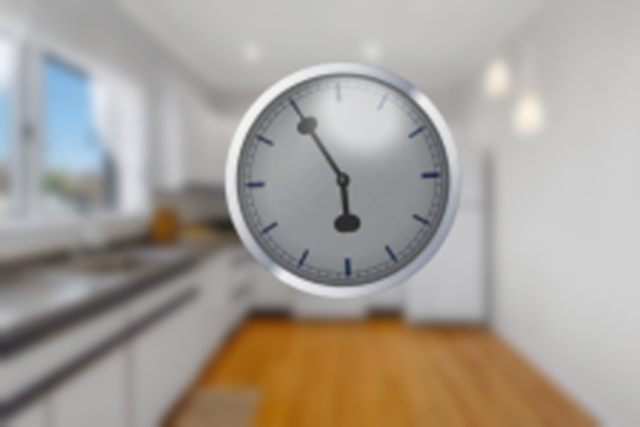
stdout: 5:55
